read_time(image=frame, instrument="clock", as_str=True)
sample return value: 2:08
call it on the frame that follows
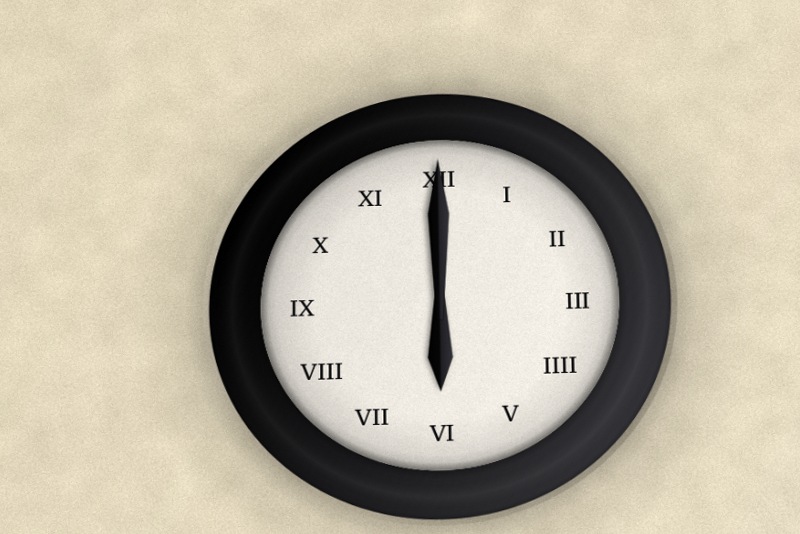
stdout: 6:00
